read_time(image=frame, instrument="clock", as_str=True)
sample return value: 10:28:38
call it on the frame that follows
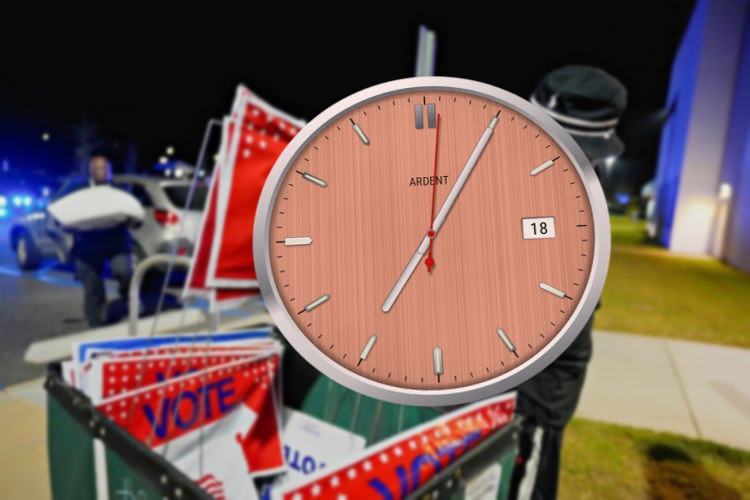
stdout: 7:05:01
